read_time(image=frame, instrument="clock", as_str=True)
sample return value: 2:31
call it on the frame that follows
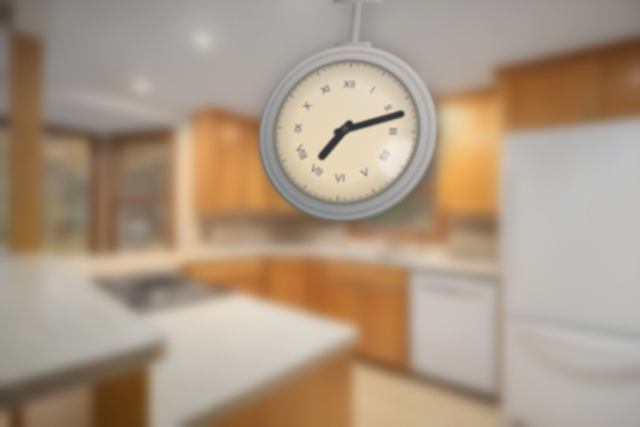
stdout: 7:12
